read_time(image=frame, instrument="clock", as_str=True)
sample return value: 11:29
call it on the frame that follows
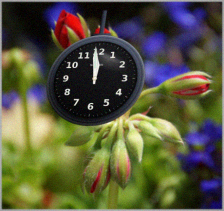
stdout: 11:59
